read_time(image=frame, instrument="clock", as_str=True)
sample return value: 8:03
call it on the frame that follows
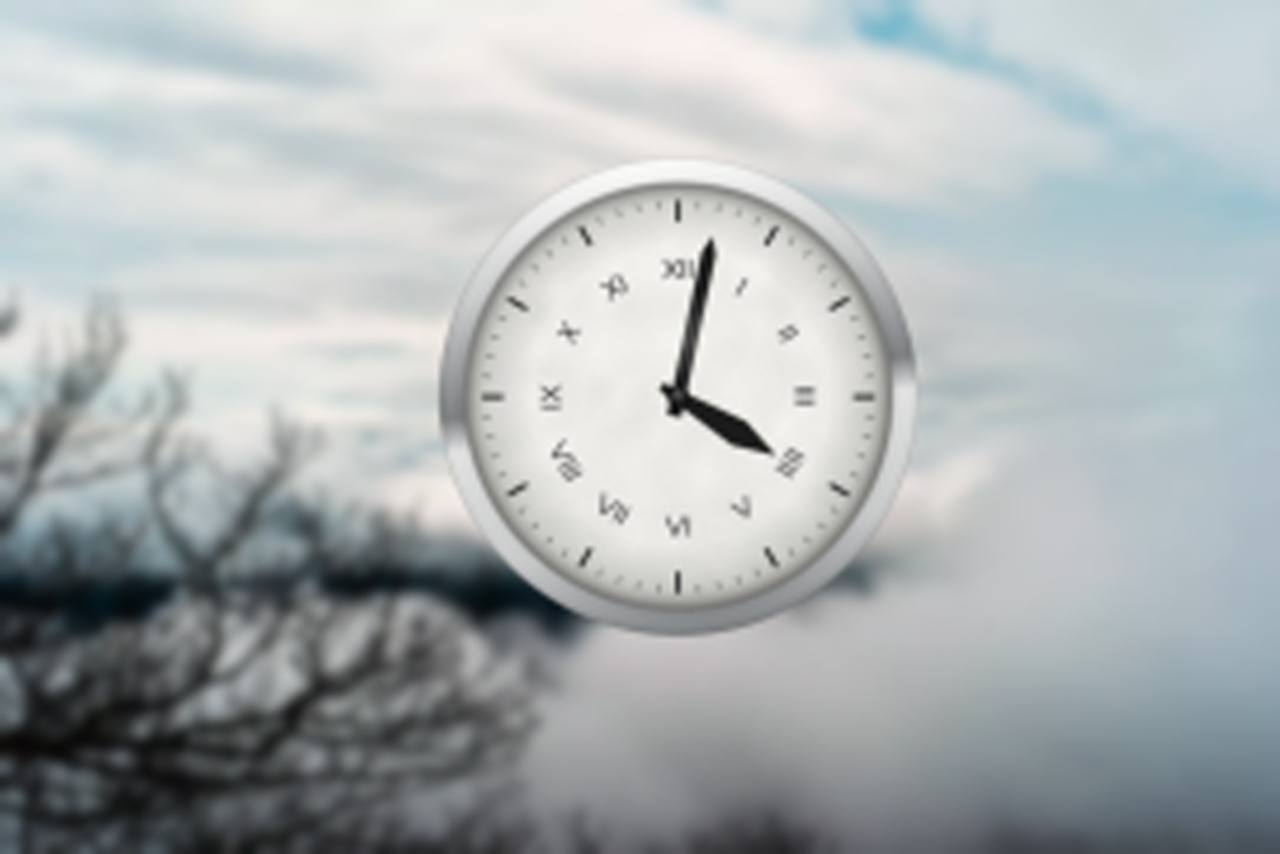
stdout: 4:02
